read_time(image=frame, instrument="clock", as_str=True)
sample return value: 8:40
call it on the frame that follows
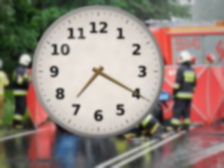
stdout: 7:20
